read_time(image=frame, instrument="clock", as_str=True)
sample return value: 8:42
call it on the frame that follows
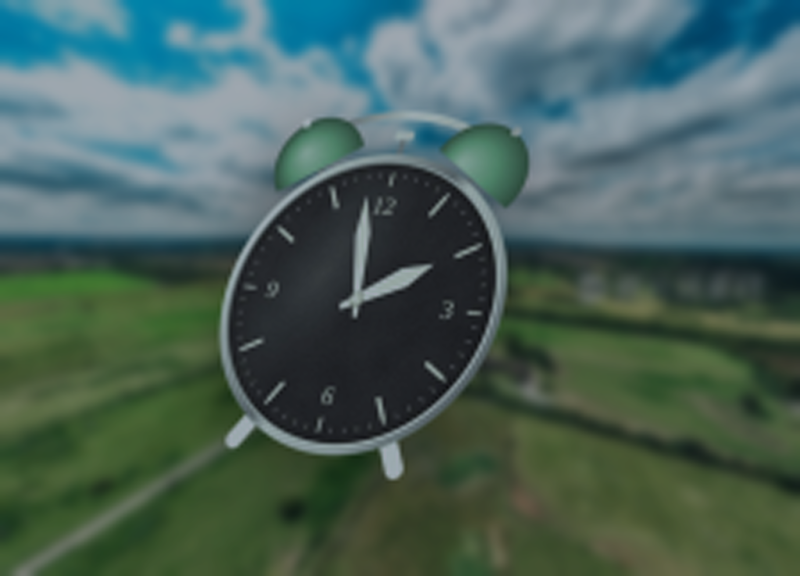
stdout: 1:58
